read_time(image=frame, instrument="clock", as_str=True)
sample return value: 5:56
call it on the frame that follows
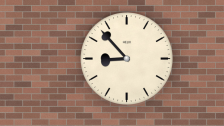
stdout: 8:53
